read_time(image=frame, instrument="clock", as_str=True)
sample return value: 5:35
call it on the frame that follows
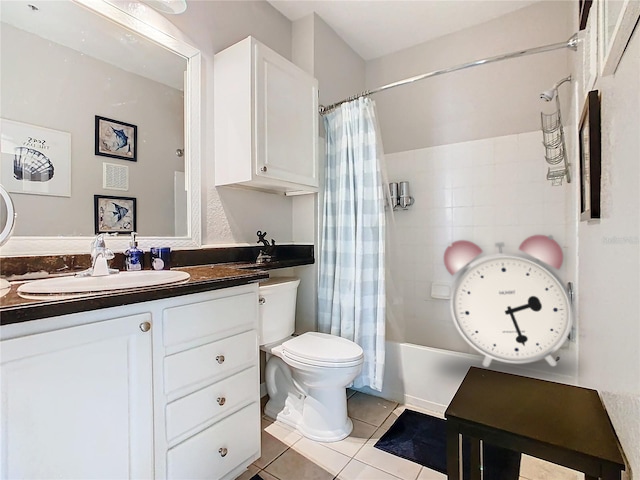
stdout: 2:28
